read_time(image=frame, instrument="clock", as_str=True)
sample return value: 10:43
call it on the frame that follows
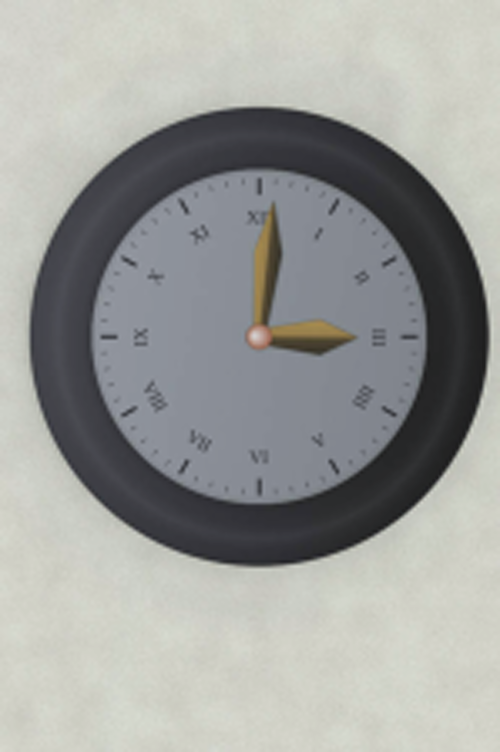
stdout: 3:01
